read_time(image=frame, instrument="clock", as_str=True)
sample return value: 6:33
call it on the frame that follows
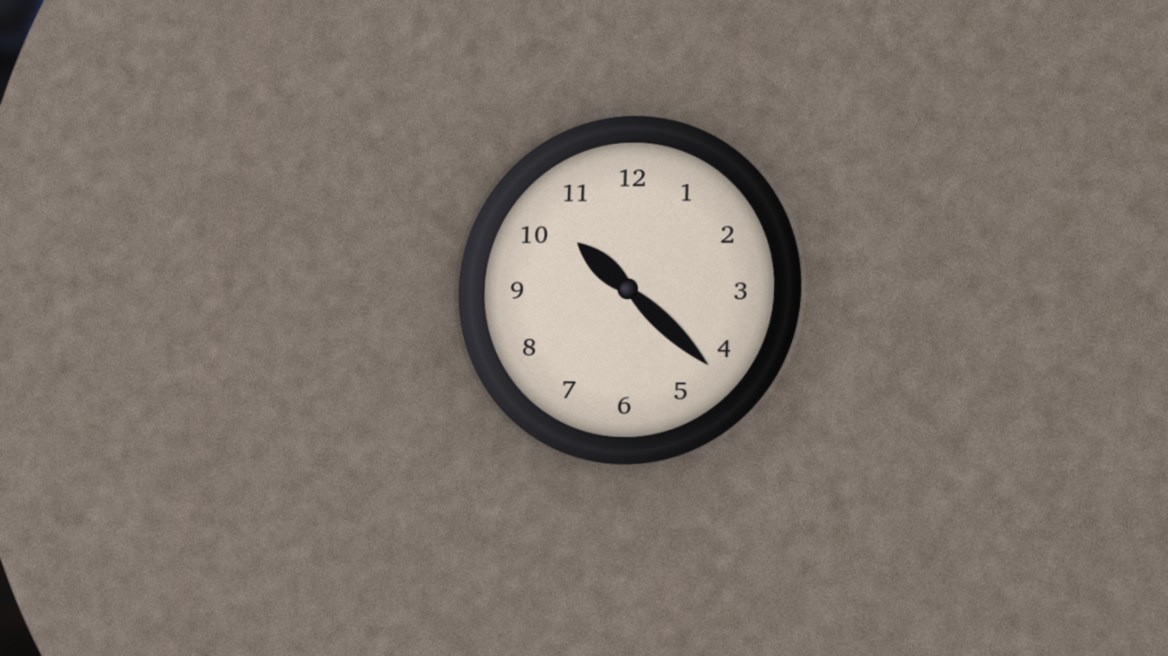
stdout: 10:22
